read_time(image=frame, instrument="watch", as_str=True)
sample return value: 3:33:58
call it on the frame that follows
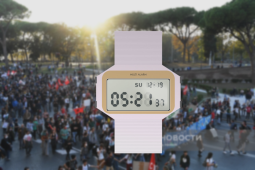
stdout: 5:21:37
